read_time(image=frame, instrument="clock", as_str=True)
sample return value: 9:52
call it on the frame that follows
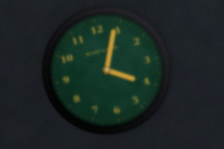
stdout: 4:04
